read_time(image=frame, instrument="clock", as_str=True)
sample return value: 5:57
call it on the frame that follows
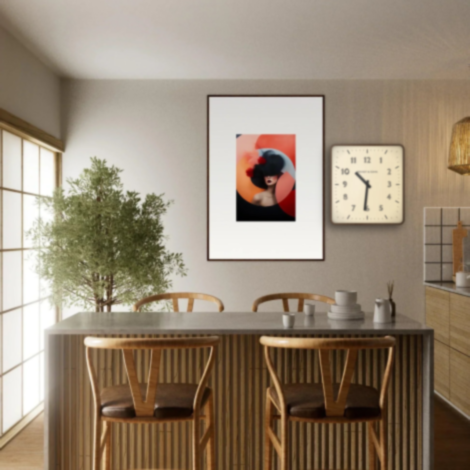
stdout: 10:31
